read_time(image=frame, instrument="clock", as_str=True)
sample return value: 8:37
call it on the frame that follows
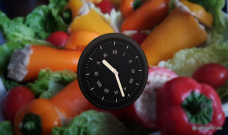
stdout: 10:27
